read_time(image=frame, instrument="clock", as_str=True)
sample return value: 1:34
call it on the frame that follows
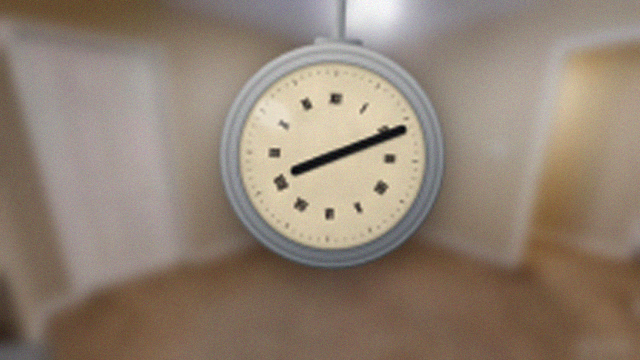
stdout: 8:11
